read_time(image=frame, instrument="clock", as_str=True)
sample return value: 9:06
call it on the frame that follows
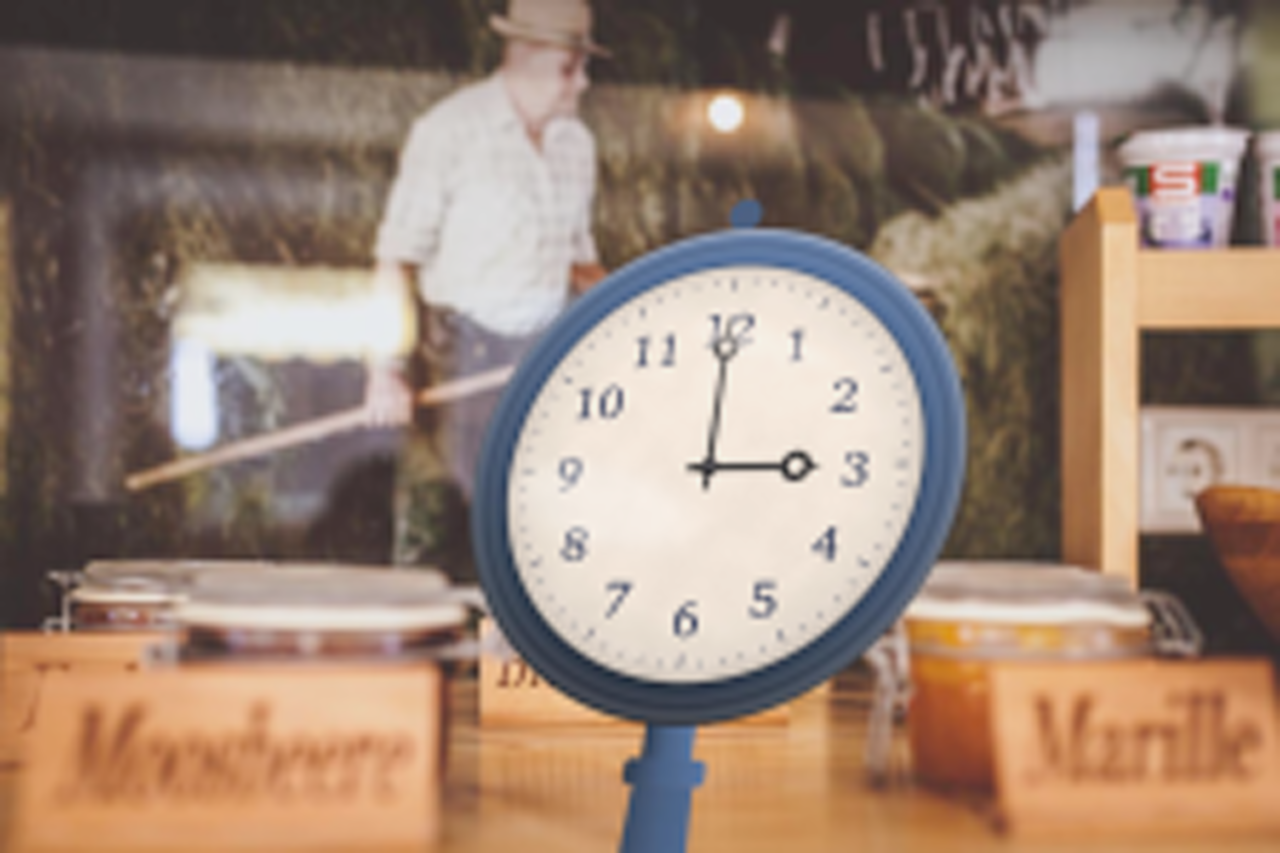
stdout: 3:00
